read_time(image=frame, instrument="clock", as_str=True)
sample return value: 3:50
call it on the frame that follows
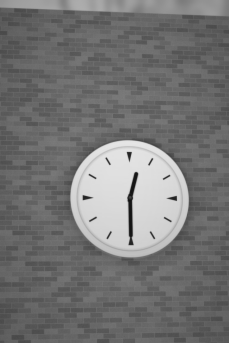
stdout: 12:30
